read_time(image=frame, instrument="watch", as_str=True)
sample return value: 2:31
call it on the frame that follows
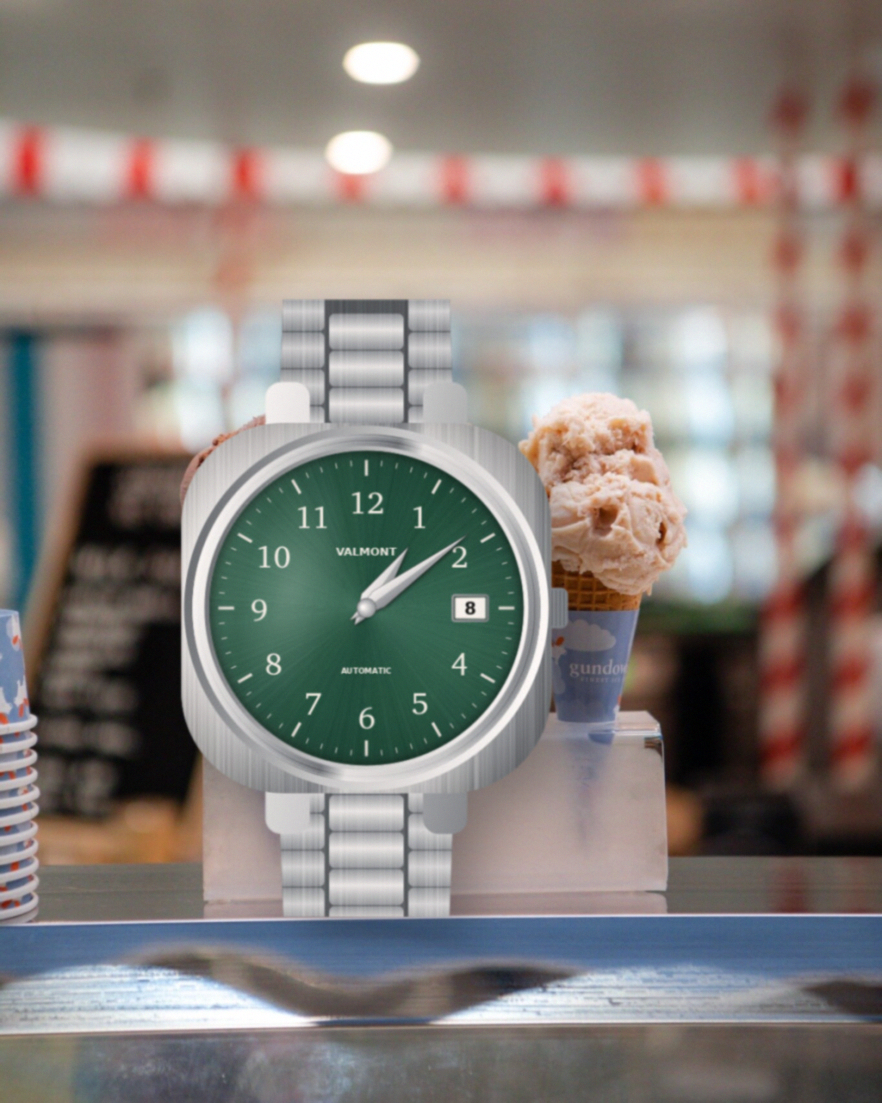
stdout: 1:09
